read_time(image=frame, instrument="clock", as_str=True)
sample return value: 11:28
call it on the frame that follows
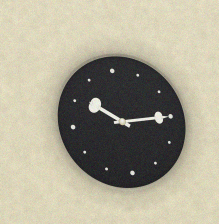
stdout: 10:15
